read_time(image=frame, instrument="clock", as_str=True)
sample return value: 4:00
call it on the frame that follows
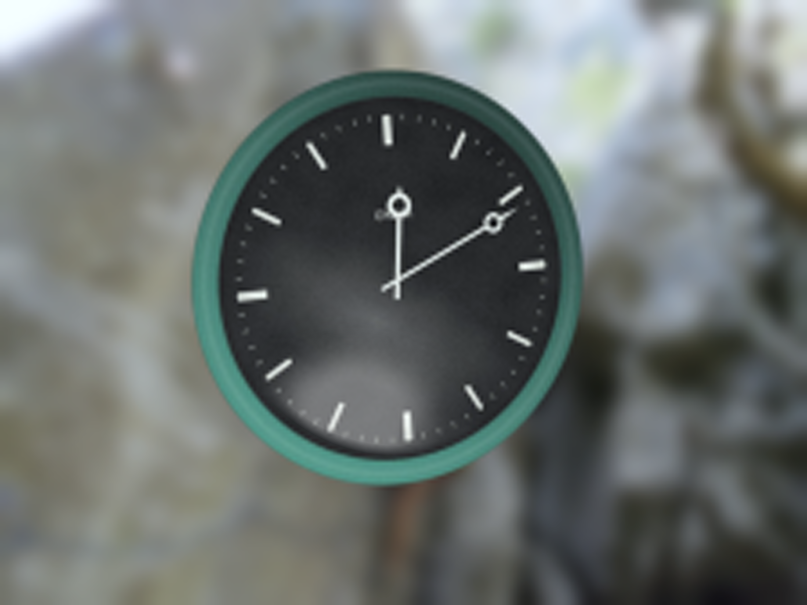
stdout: 12:11
